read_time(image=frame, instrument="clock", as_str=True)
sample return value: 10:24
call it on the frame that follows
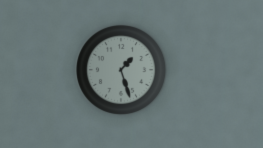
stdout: 1:27
